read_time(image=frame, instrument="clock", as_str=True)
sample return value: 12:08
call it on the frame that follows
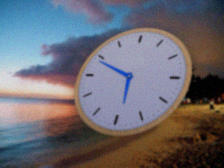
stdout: 5:49
